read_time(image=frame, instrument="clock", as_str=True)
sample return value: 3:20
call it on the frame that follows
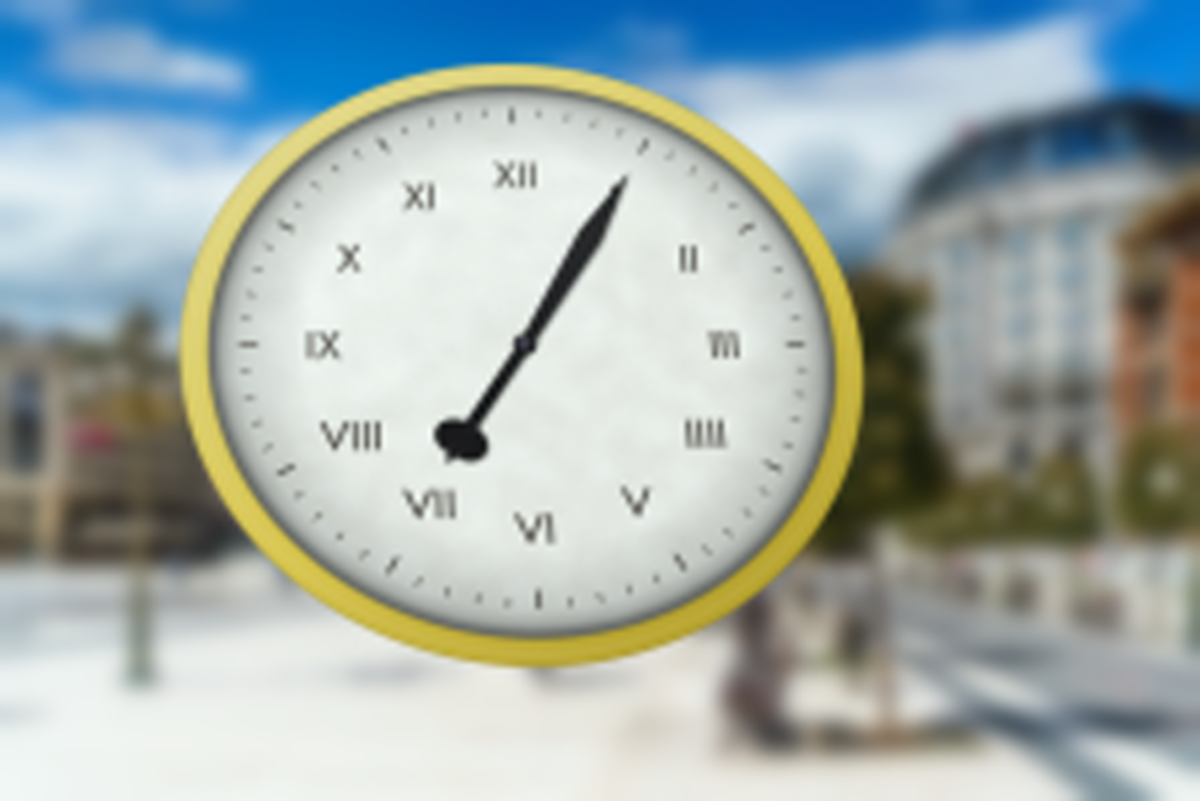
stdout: 7:05
